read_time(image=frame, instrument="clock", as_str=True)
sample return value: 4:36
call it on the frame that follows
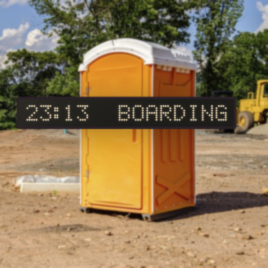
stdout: 23:13
